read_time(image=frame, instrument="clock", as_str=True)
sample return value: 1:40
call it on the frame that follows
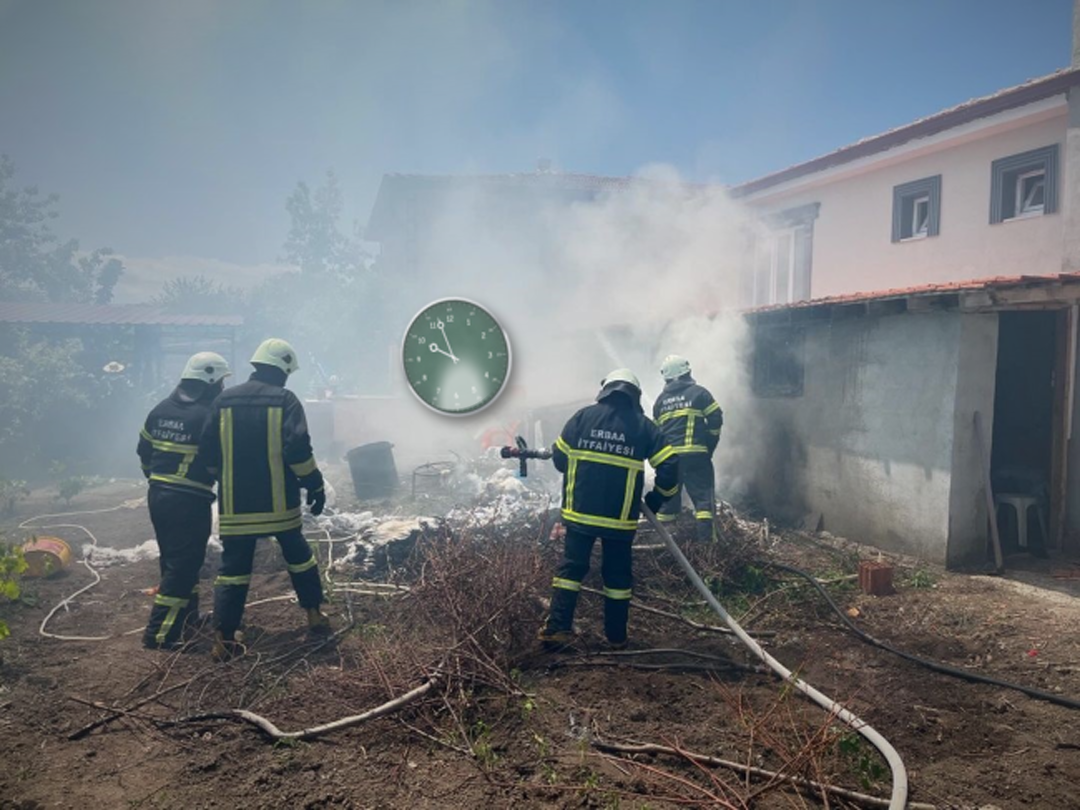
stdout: 9:57
